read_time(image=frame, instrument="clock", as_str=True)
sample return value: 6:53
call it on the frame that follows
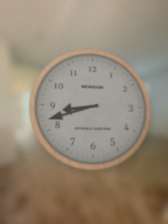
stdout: 8:42
